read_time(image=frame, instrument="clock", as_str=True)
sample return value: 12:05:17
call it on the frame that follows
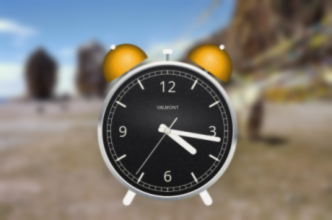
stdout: 4:16:36
